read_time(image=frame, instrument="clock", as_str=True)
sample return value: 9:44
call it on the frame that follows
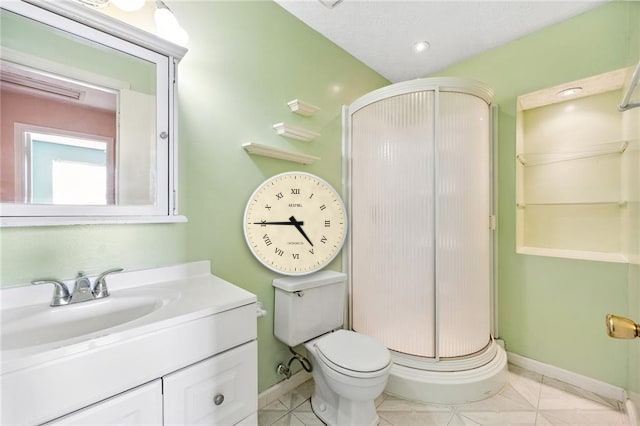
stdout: 4:45
